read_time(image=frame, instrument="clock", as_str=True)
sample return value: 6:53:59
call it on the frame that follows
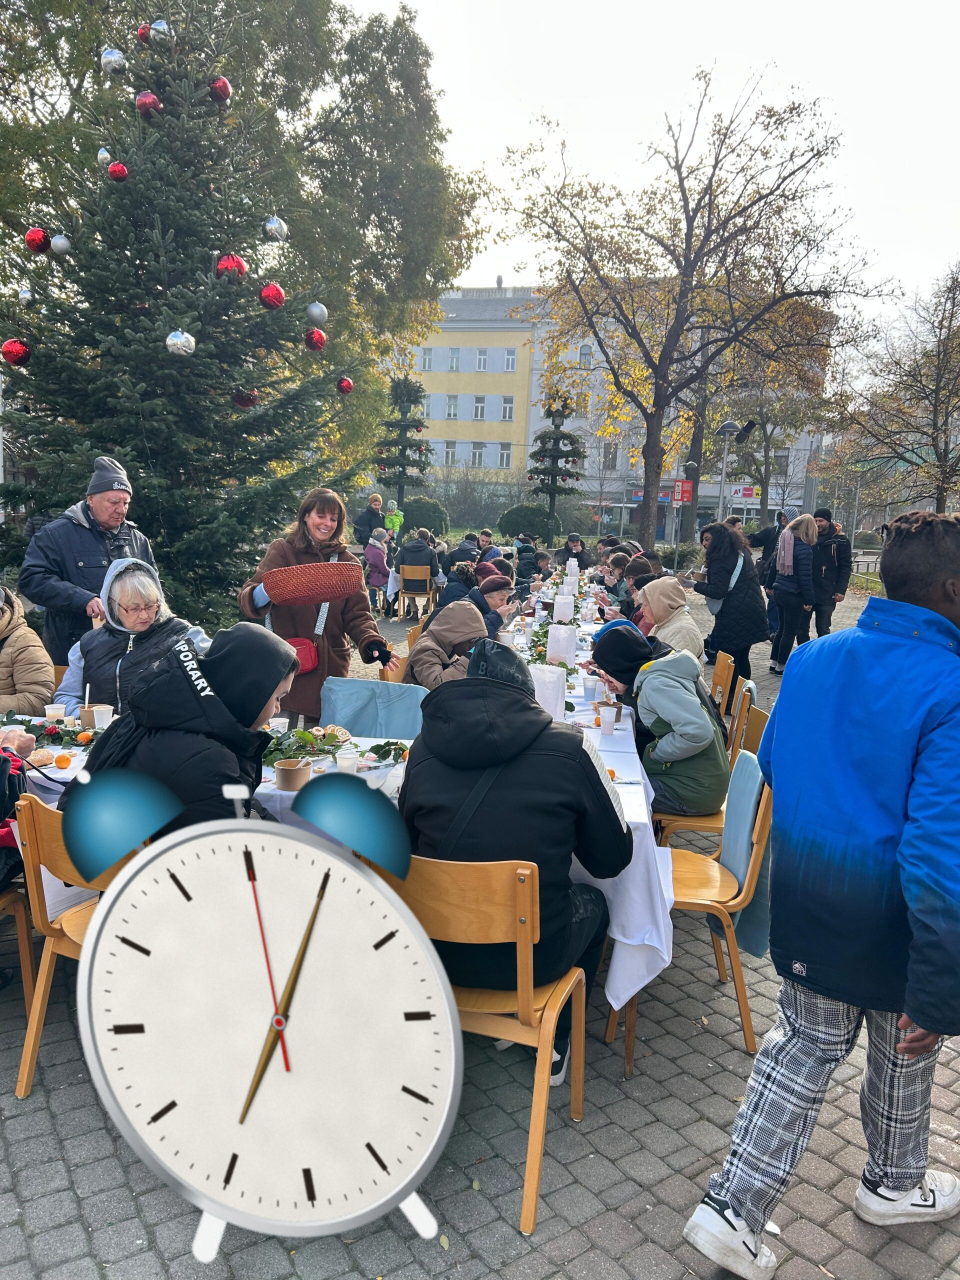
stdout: 7:05:00
